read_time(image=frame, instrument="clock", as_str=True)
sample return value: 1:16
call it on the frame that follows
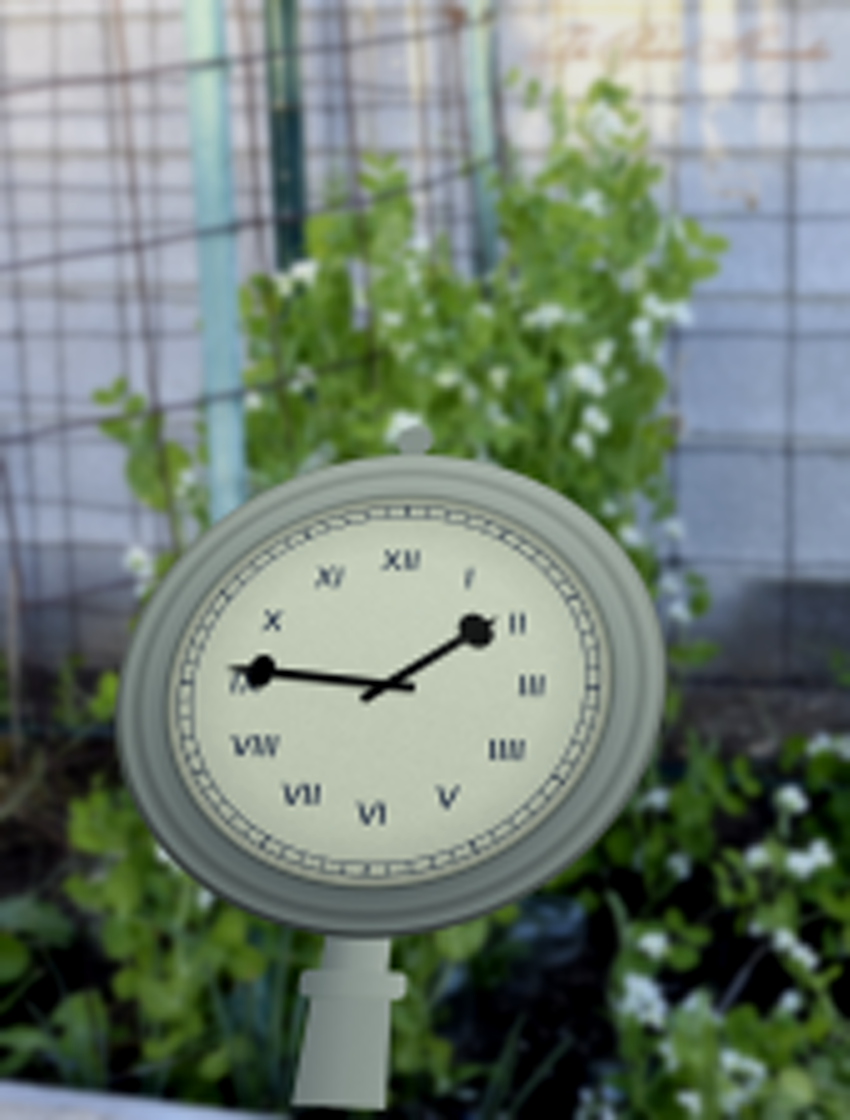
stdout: 1:46
